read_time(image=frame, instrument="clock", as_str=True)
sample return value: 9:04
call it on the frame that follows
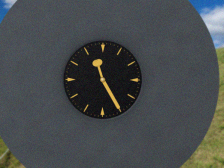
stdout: 11:25
